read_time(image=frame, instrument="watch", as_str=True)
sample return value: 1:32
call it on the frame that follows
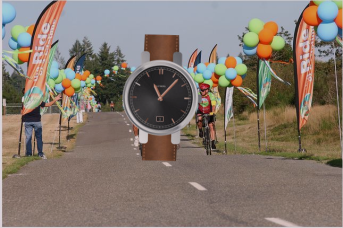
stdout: 11:07
